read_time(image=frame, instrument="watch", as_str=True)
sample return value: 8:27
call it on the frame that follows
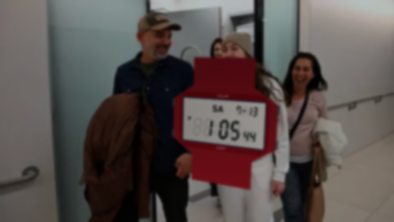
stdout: 1:05
